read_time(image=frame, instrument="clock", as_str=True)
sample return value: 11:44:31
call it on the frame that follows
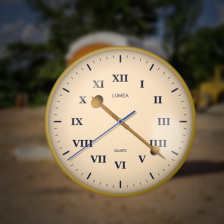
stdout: 10:21:39
